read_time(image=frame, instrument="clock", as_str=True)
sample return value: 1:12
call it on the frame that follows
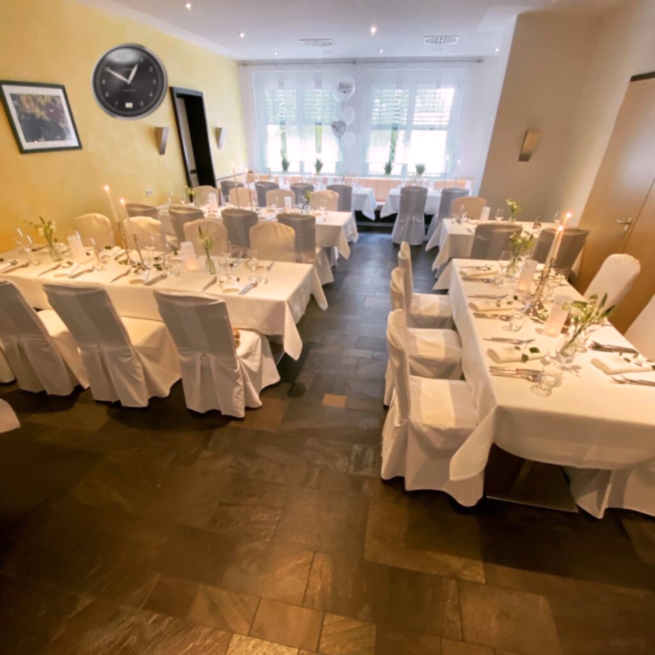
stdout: 12:50
